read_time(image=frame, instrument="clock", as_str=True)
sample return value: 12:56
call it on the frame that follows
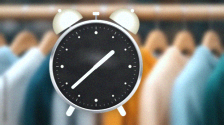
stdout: 1:38
